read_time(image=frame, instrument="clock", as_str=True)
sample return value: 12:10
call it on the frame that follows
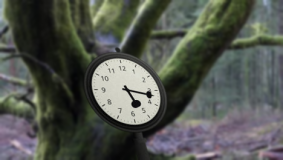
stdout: 5:17
